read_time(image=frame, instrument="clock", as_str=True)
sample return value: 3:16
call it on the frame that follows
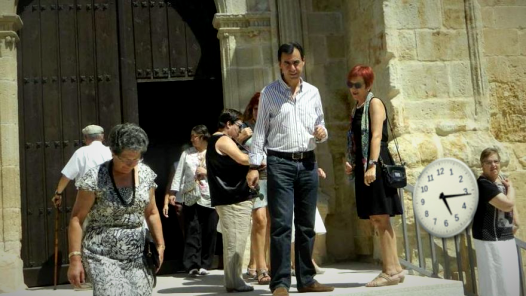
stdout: 5:16
